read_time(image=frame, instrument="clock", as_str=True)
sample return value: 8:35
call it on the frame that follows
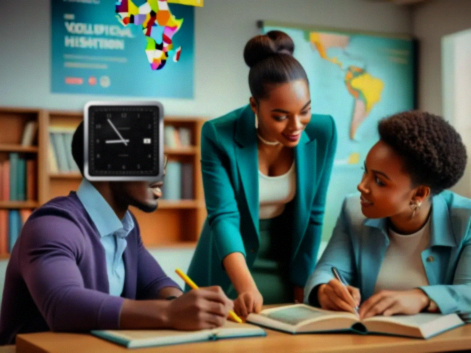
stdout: 8:54
